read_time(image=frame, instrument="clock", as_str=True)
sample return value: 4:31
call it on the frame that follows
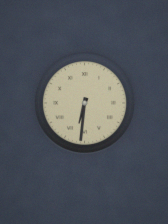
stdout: 6:31
